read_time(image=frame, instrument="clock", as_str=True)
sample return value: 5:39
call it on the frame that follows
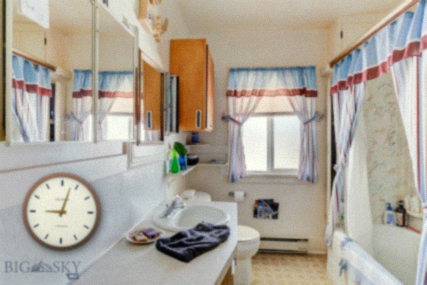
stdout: 9:03
